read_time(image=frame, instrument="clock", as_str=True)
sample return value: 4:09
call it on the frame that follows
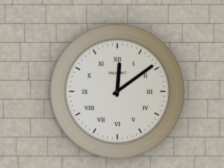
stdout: 12:09
